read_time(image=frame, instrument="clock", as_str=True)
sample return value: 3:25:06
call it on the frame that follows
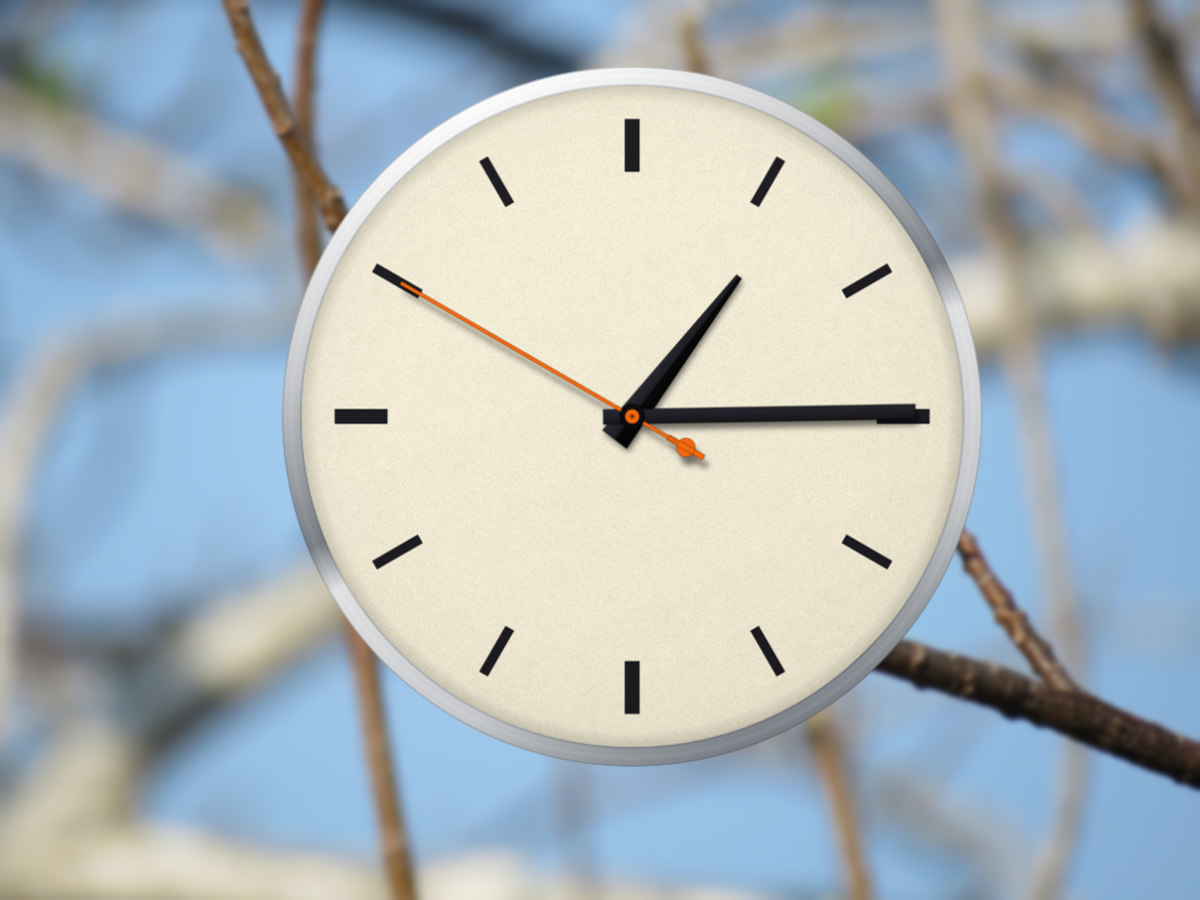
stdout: 1:14:50
